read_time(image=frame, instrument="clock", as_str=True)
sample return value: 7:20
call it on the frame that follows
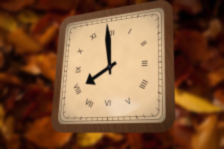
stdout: 7:59
